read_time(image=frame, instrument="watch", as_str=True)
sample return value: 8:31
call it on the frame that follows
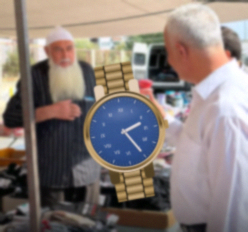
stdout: 2:25
